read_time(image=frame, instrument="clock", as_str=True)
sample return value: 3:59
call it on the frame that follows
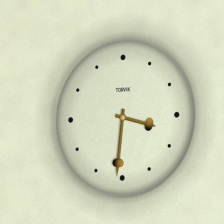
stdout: 3:31
